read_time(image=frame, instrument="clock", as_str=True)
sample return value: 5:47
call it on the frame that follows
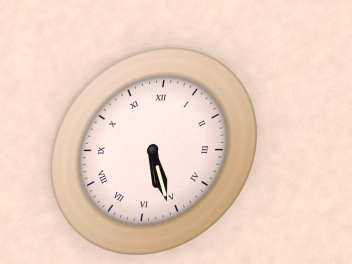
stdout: 5:26
